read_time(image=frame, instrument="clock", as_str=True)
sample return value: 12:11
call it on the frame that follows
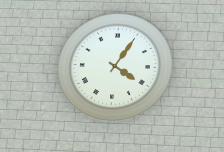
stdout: 4:05
